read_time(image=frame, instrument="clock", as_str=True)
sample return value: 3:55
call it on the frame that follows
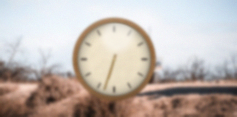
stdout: 6:33
